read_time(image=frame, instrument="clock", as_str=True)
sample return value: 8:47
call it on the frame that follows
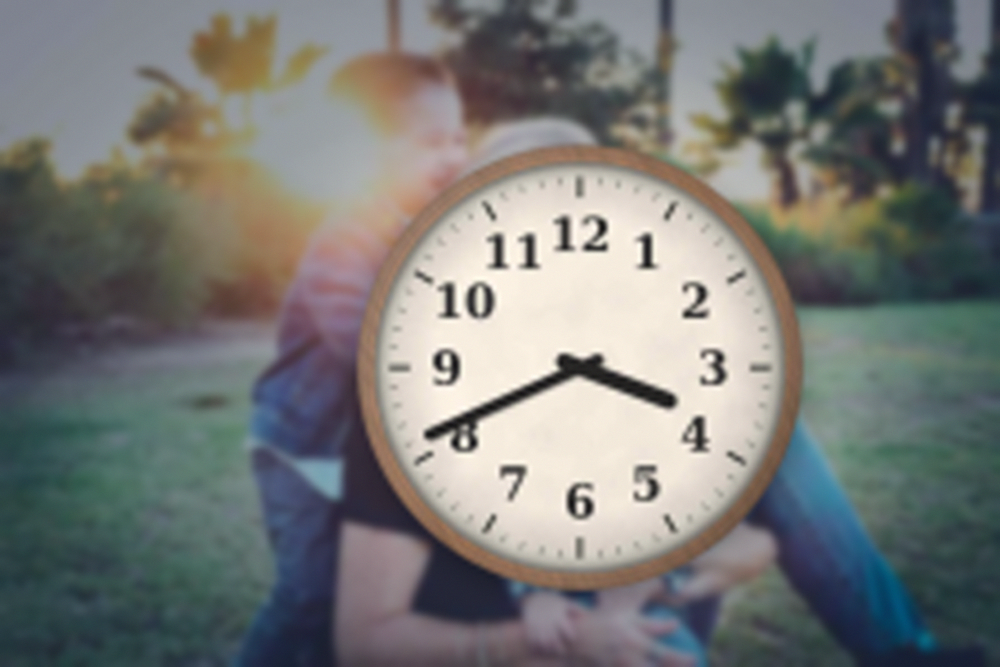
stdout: 3:41
